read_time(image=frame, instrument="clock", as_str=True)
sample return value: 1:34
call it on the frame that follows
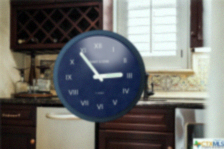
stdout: 2:54
